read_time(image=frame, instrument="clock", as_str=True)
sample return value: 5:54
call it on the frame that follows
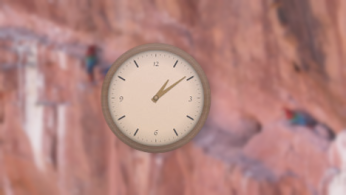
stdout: 1:09
